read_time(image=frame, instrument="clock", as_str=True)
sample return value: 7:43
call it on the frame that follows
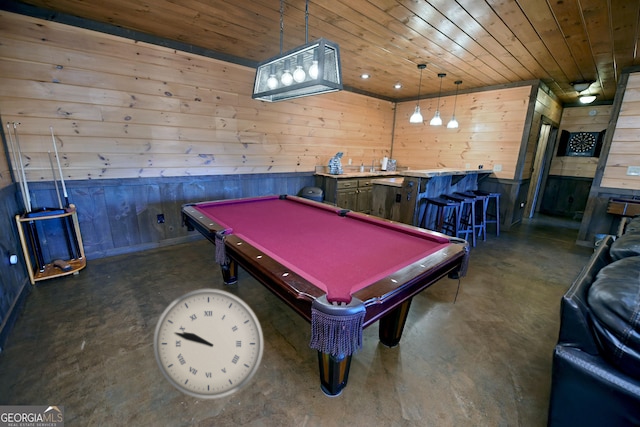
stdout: 9:48
